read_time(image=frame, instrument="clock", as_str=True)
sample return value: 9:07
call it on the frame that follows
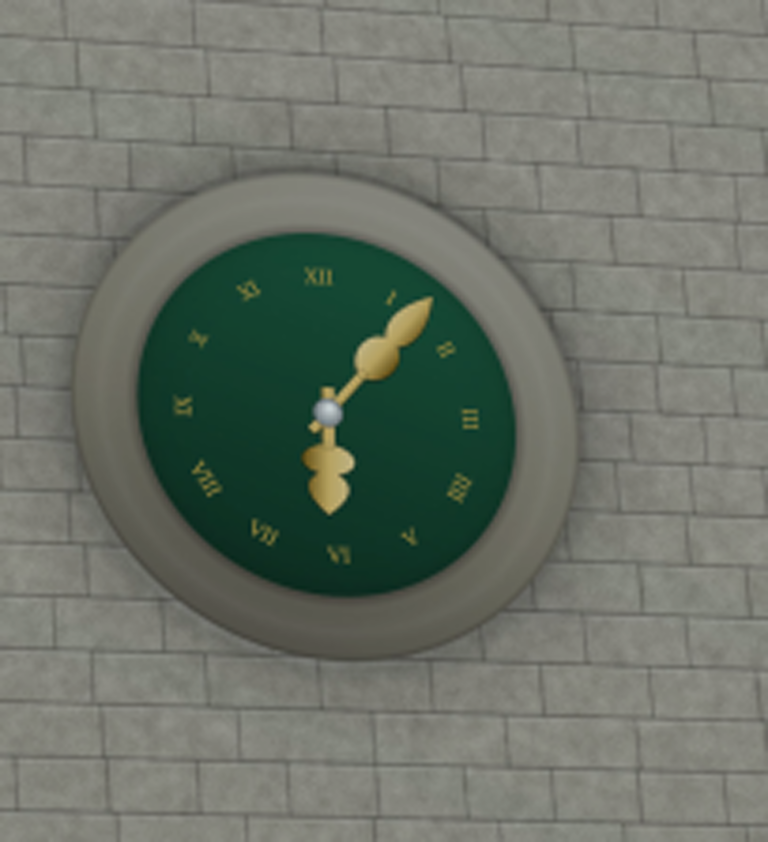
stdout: 6:07
